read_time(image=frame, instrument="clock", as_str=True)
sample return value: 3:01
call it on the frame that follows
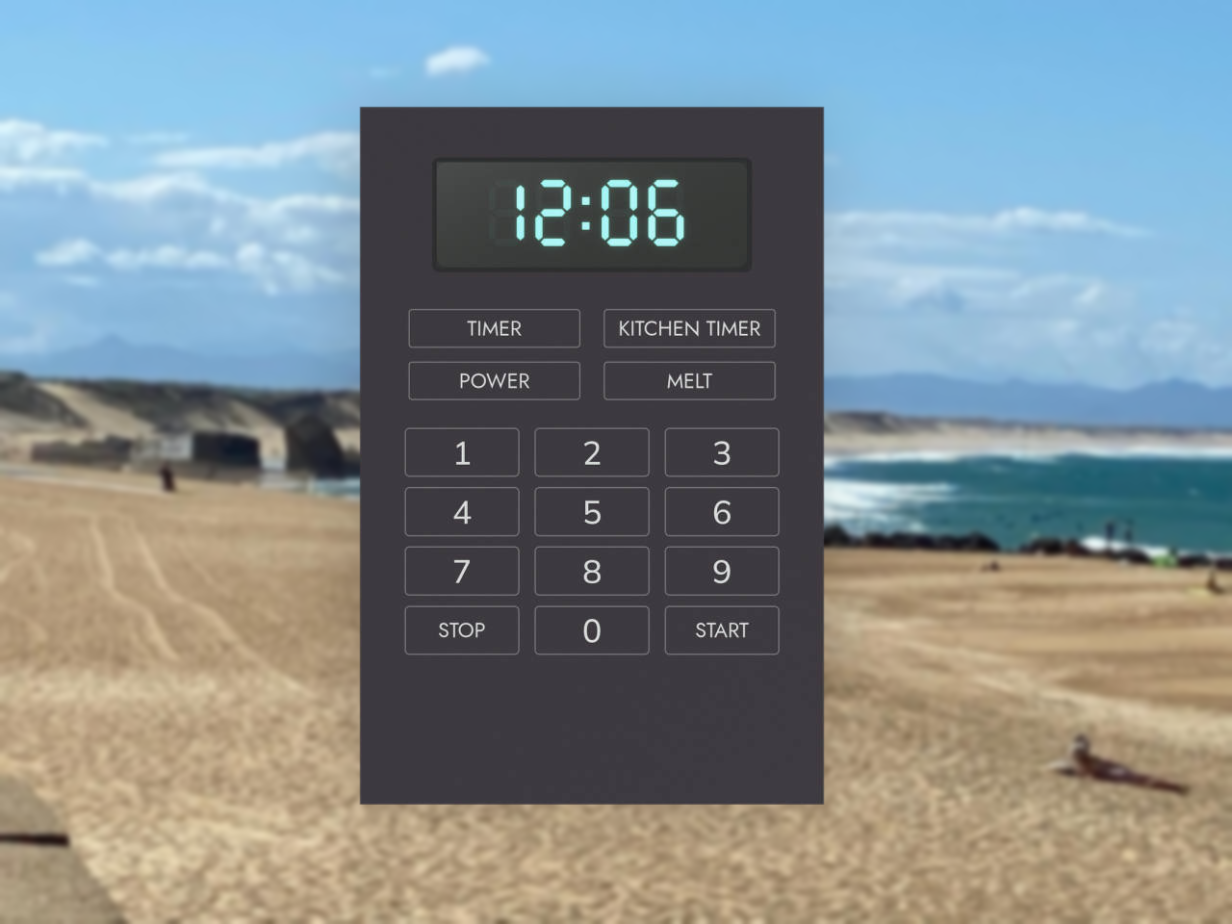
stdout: 12:06
